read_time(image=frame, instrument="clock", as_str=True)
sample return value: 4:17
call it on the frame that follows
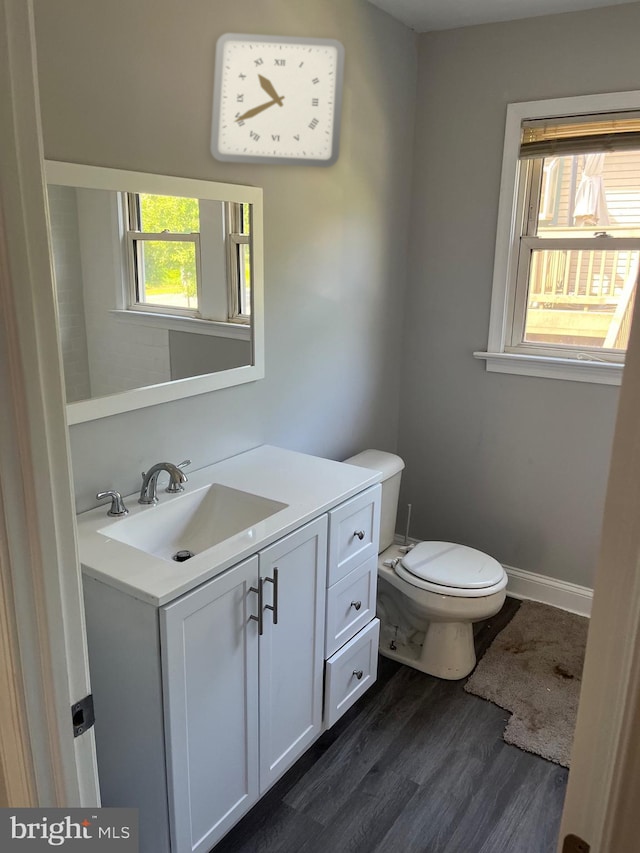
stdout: 10:40
